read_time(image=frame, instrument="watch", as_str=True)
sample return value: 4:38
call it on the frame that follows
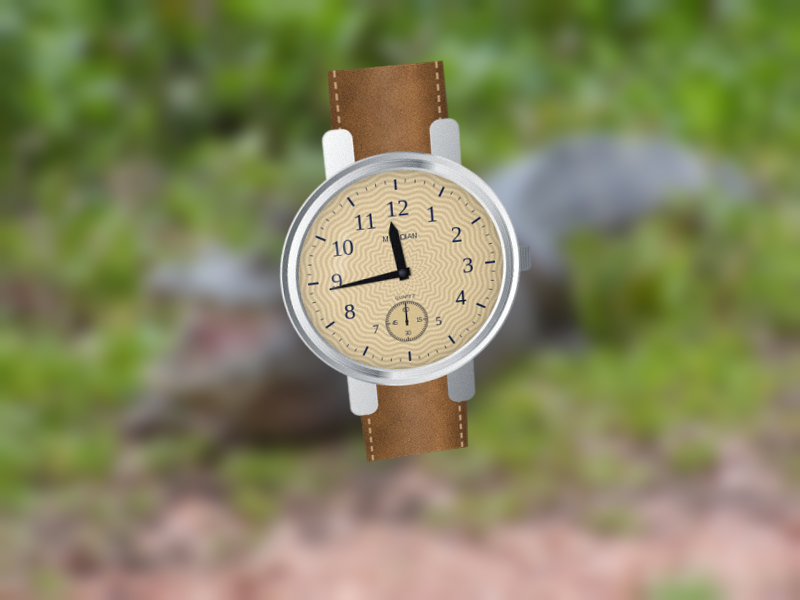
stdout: 11:44
